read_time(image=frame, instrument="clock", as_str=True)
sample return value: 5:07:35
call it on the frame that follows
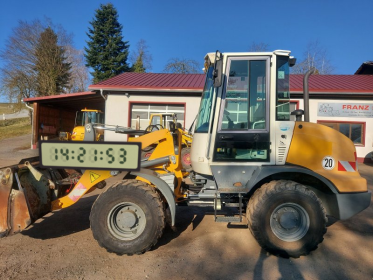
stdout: 14:21:53
